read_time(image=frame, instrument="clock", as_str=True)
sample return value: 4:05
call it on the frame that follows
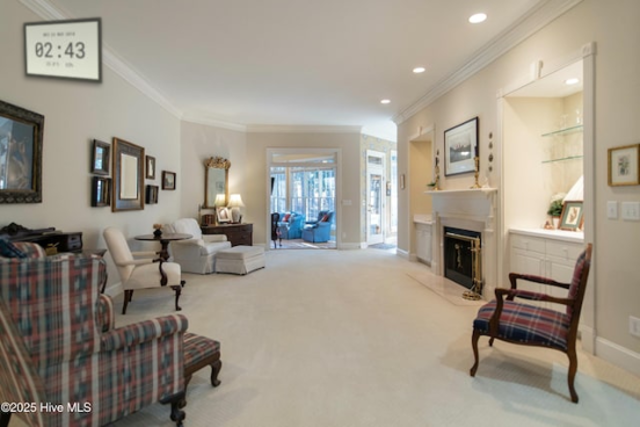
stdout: 2:43
